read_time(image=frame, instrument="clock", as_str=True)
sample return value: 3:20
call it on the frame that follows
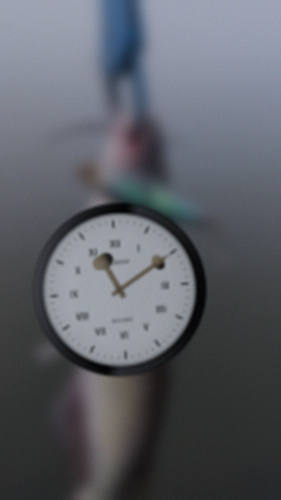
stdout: 11:10
